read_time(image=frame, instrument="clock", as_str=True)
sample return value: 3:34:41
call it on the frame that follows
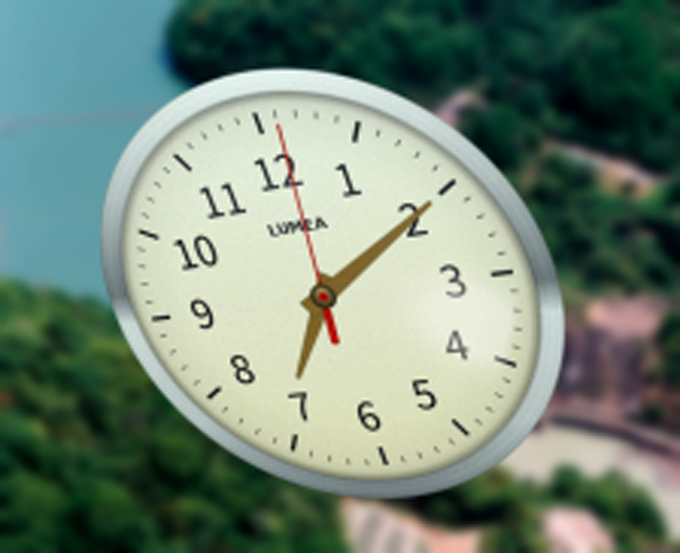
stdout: 7:10:01
